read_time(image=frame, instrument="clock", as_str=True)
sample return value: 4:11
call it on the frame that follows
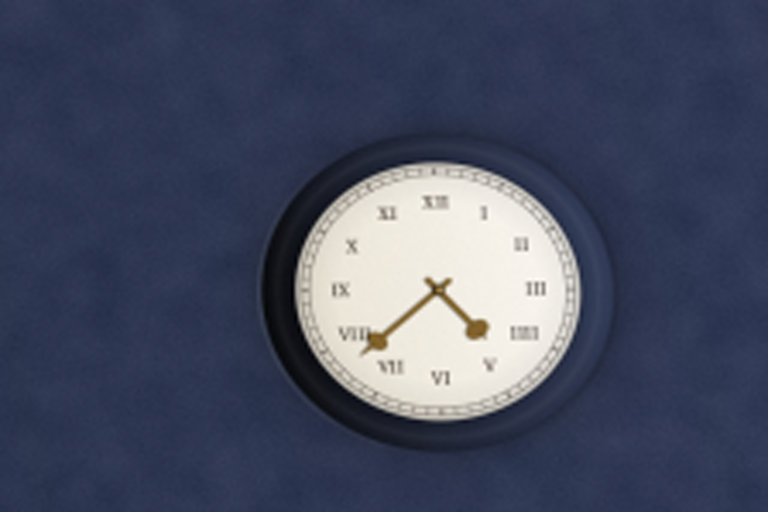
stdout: 4:38
